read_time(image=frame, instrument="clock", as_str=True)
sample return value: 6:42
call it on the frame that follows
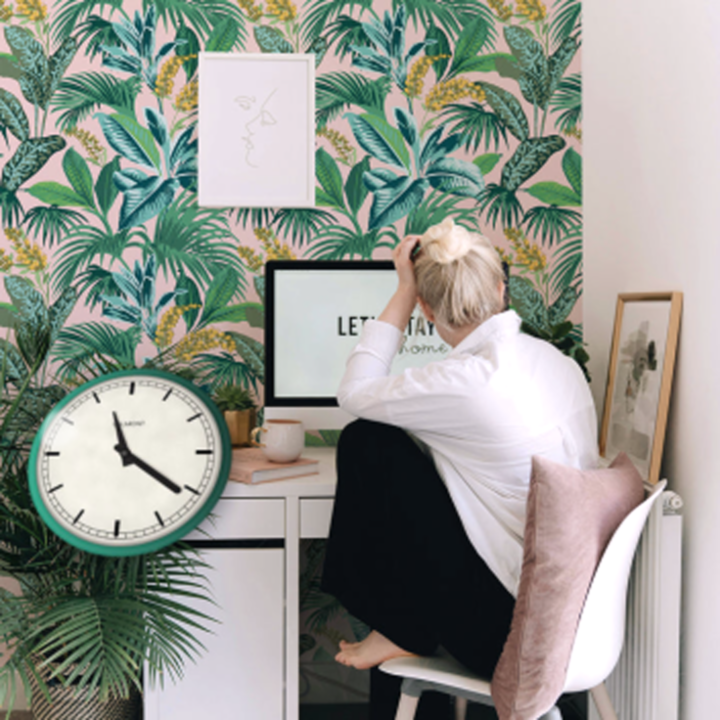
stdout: 11:21
